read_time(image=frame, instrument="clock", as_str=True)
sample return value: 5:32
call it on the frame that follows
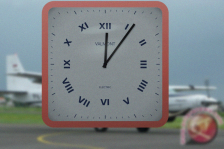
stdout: 12:06
